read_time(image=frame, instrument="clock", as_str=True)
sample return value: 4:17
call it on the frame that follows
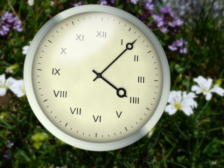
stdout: 4:07
